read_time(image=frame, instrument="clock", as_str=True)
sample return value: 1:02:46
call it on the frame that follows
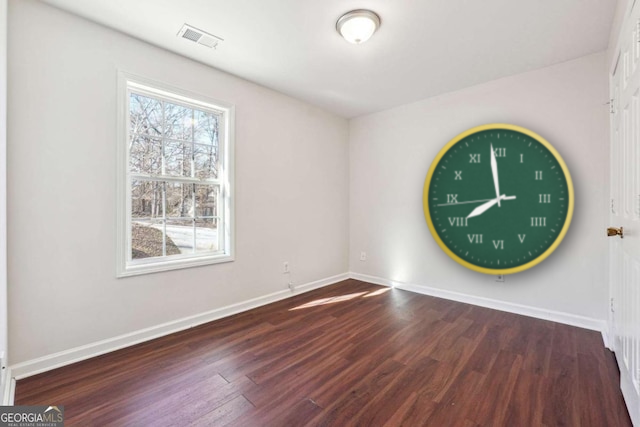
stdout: 7:58:44
